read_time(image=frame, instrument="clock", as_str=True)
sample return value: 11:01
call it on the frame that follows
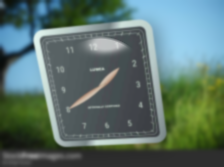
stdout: 1:40
